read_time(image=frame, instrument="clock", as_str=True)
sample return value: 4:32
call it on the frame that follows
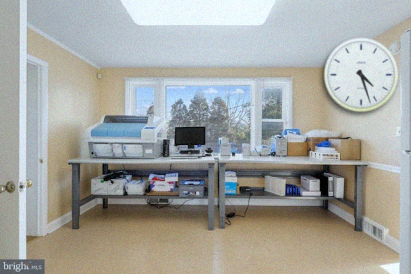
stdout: 4:27
